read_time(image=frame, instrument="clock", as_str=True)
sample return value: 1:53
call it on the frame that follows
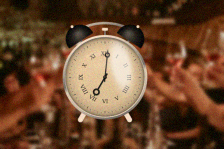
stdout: 7:01
